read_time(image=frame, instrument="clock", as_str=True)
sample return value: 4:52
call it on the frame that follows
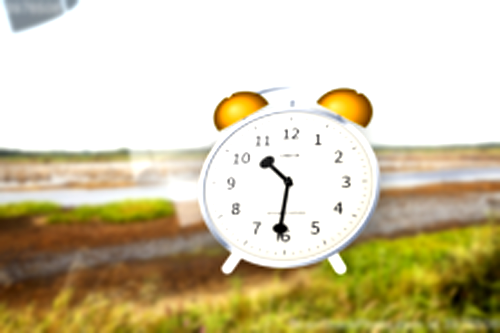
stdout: 10:31
